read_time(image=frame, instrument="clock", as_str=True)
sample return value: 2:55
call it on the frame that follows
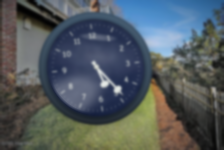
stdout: 5:24
